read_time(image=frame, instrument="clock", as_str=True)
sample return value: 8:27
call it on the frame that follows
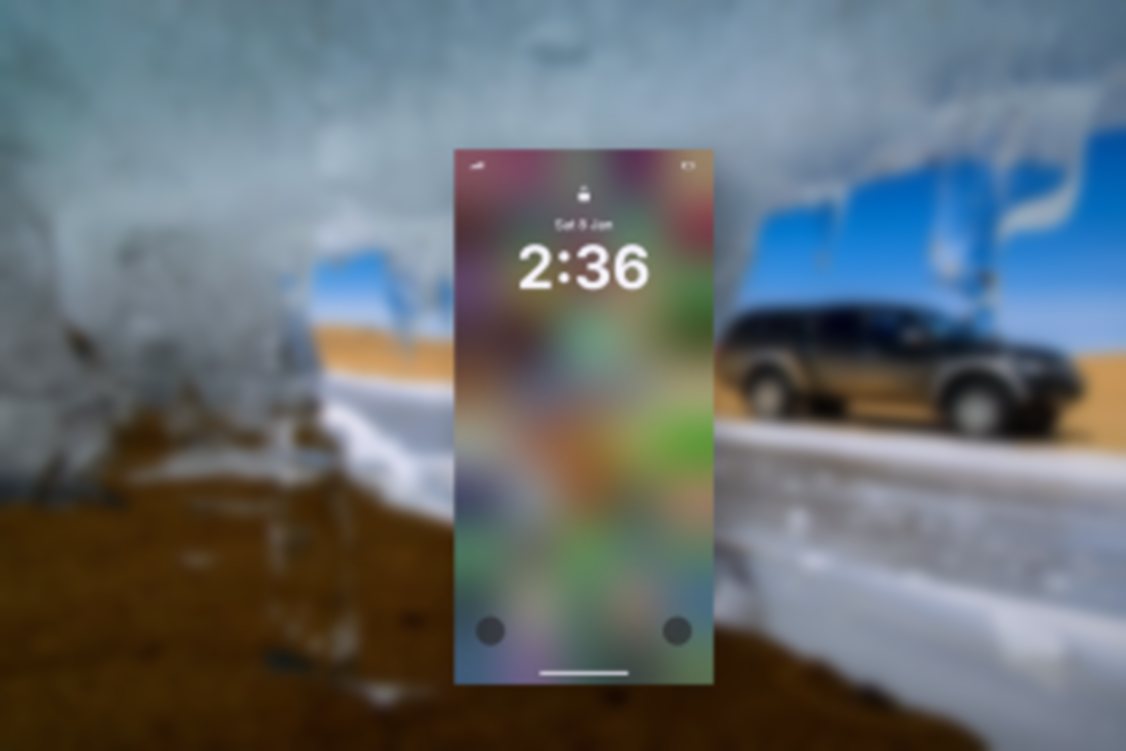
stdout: 2:36
